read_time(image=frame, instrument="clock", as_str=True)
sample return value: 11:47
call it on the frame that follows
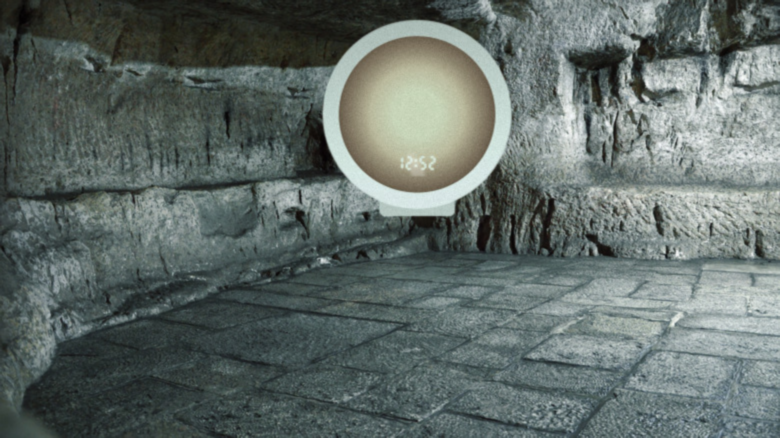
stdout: 12:52
